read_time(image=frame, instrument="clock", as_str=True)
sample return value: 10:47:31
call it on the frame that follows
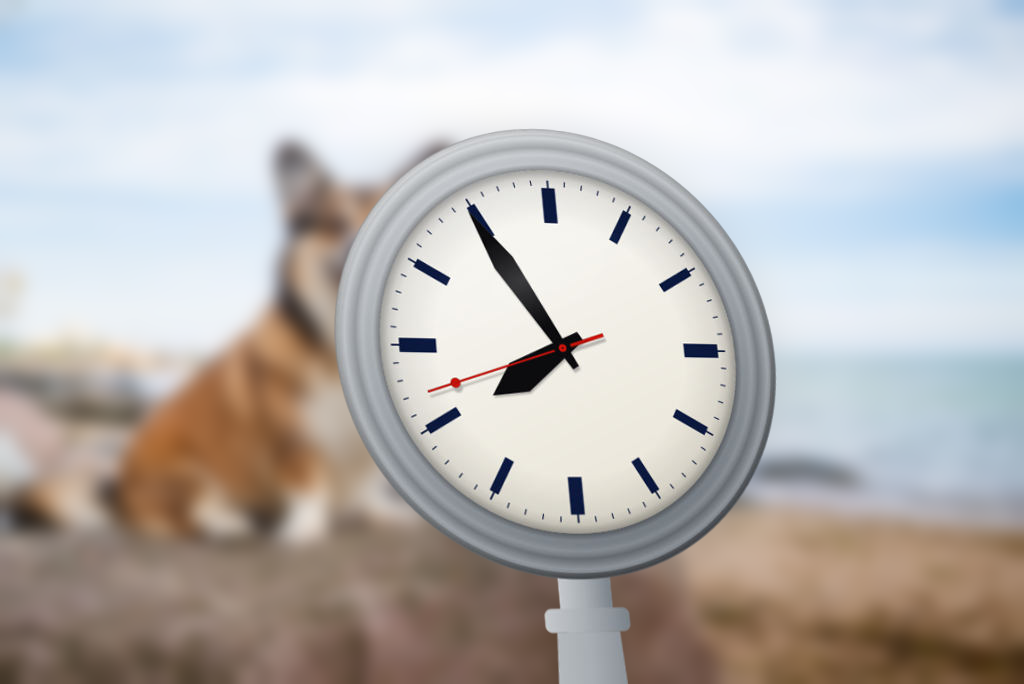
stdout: 7:54:42
